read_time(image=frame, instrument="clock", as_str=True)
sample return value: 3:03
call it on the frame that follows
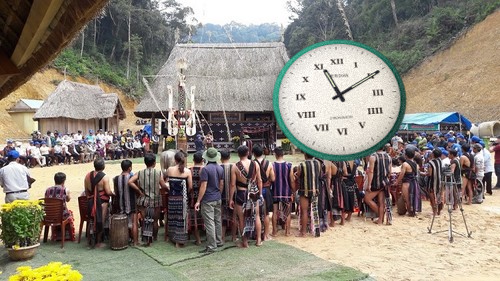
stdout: 11:10
